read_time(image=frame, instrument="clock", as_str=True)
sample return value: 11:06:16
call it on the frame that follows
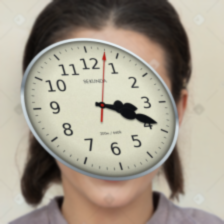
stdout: 3:19:03
